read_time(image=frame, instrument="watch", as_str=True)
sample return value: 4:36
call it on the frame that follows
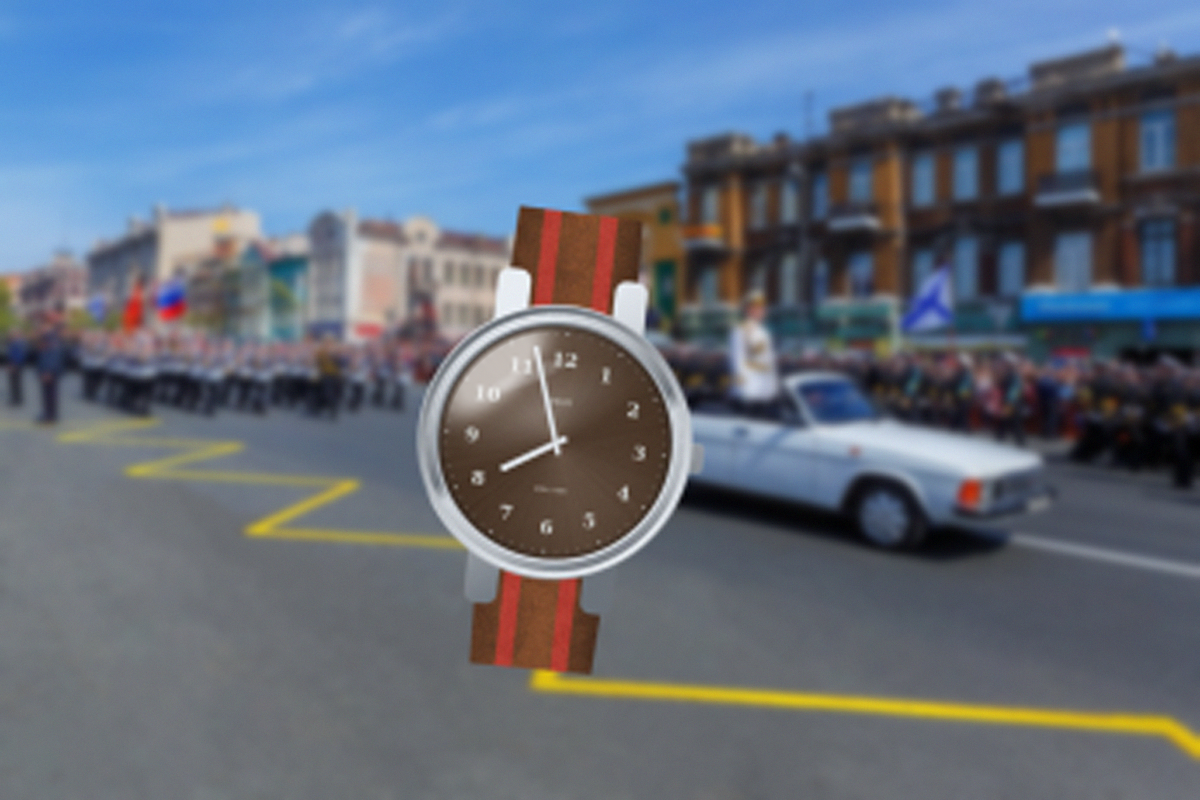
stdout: 7:57
